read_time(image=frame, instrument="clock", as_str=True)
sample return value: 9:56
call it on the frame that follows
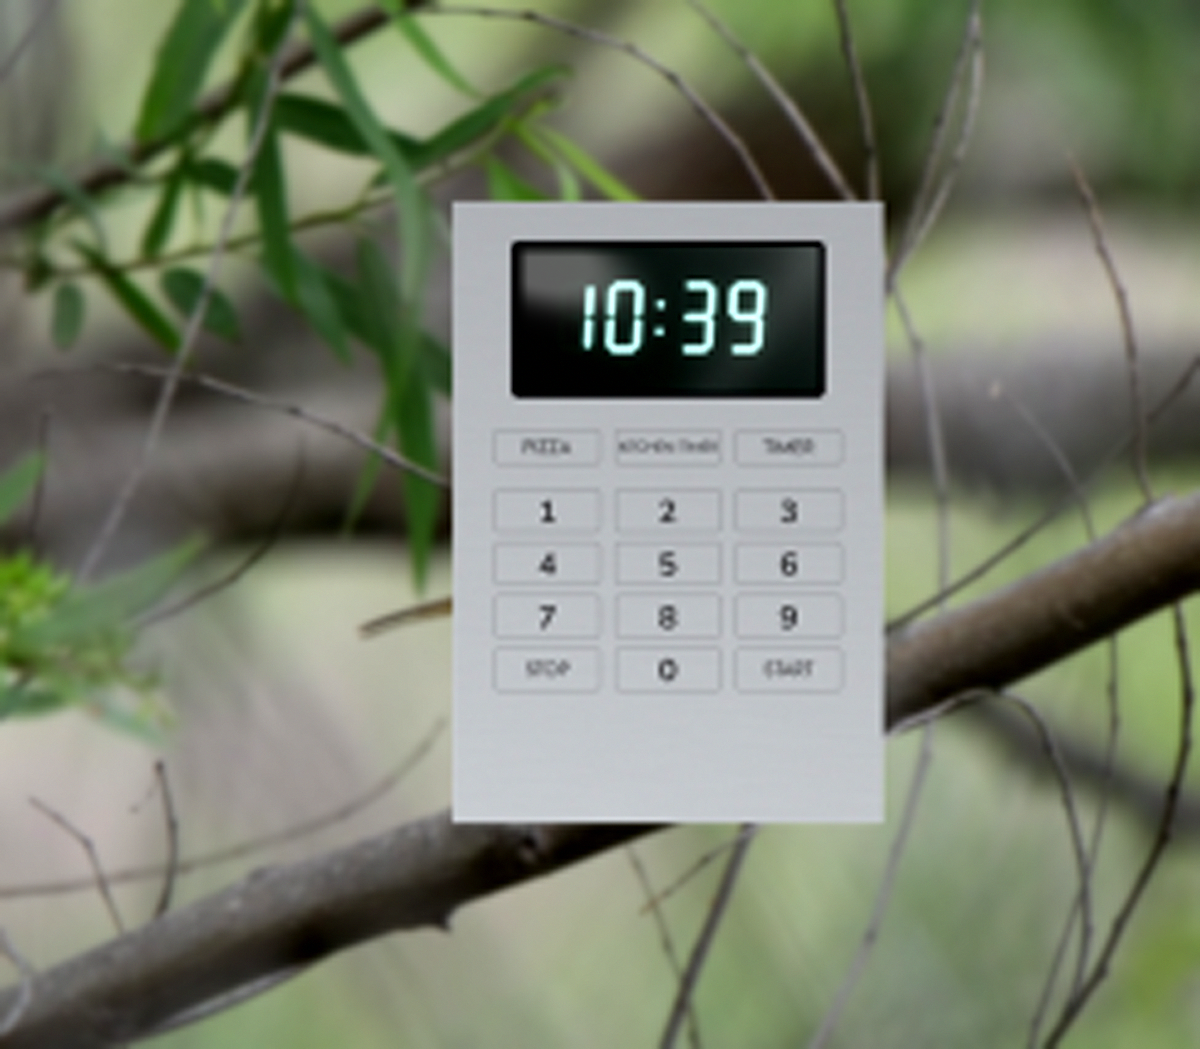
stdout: 10:39
